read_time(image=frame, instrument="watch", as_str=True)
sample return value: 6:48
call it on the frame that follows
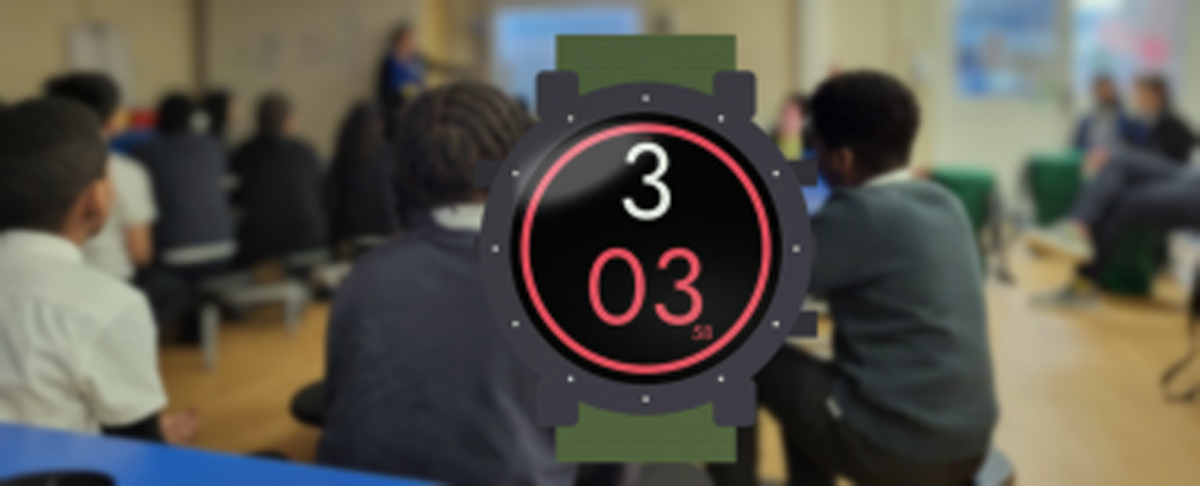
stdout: 3:03
